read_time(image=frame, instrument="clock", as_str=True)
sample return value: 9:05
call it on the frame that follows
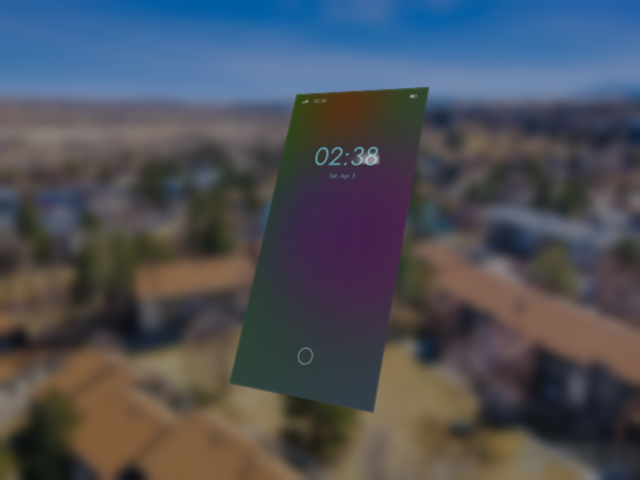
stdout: 2:38
